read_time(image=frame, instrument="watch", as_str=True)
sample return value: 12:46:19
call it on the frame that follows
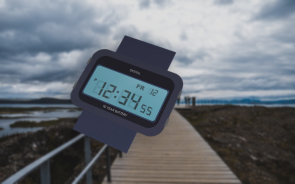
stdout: 12:34:55
